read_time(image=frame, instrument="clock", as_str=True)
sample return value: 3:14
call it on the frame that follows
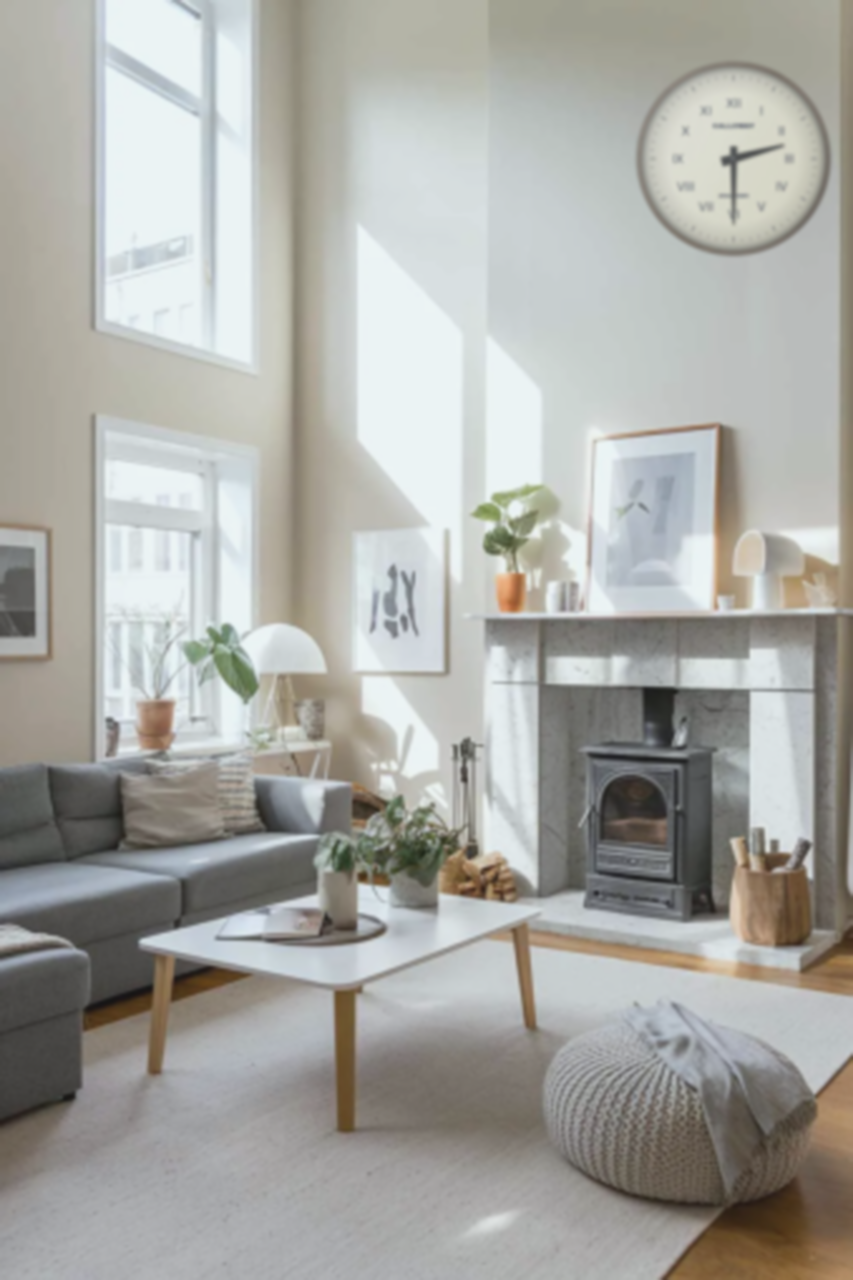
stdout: 2:30
